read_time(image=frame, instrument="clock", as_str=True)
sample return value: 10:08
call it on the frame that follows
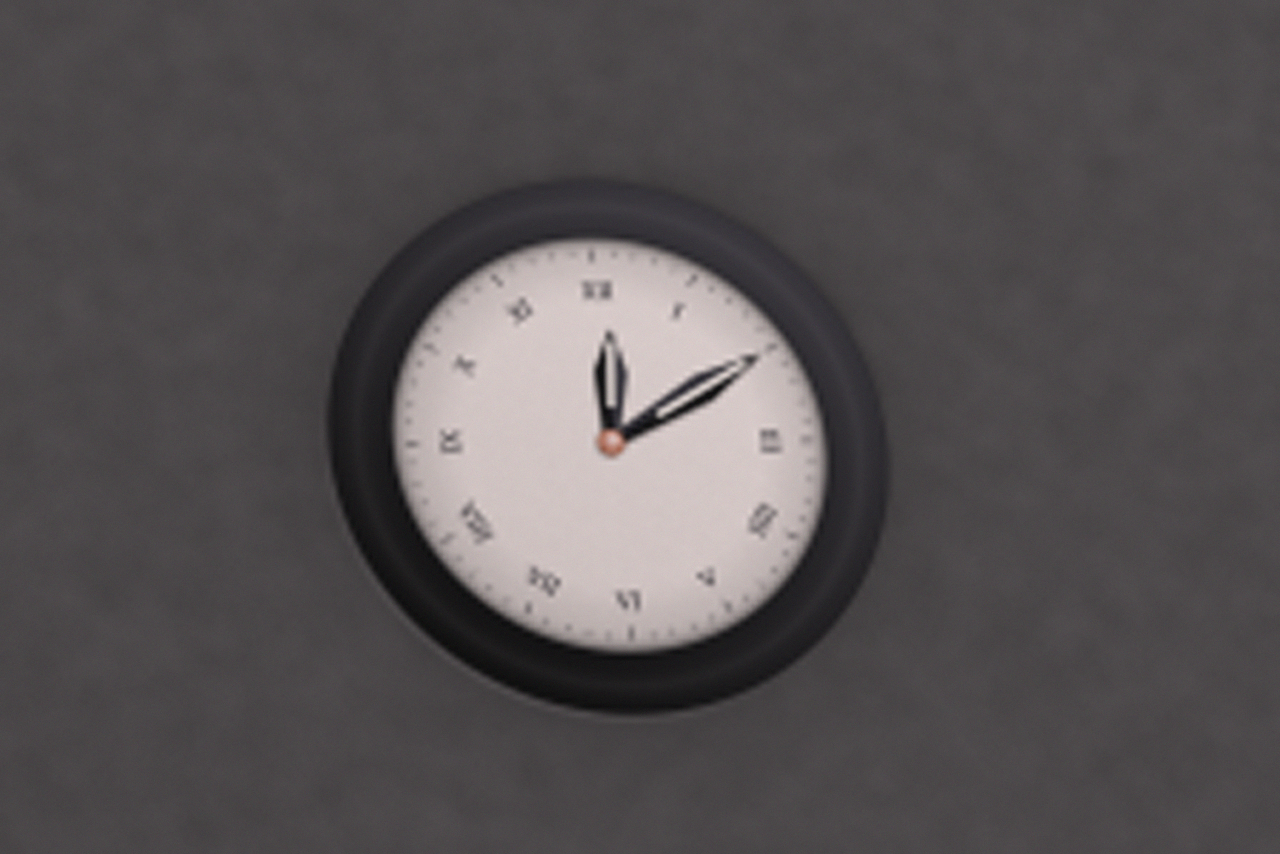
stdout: 12:10
